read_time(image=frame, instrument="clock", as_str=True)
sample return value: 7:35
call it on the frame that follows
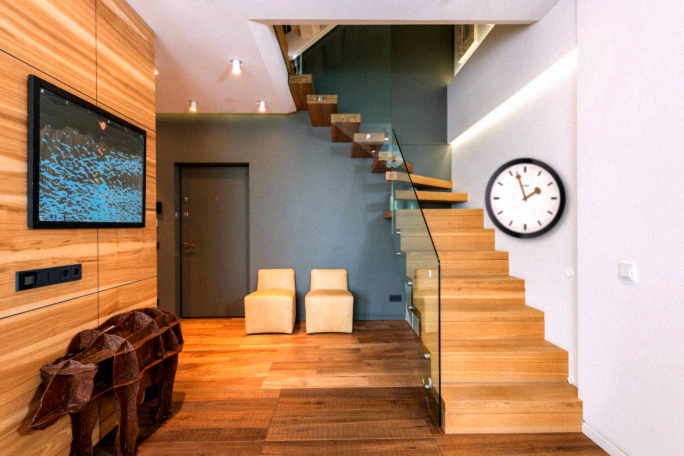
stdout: 1:57
